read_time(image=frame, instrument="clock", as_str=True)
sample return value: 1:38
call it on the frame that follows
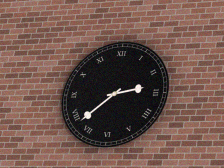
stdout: 2:38
